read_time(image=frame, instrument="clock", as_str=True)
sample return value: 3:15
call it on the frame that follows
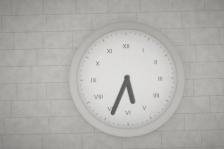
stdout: 5:34
